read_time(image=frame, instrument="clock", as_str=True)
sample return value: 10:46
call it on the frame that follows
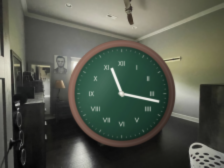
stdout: 11:17
